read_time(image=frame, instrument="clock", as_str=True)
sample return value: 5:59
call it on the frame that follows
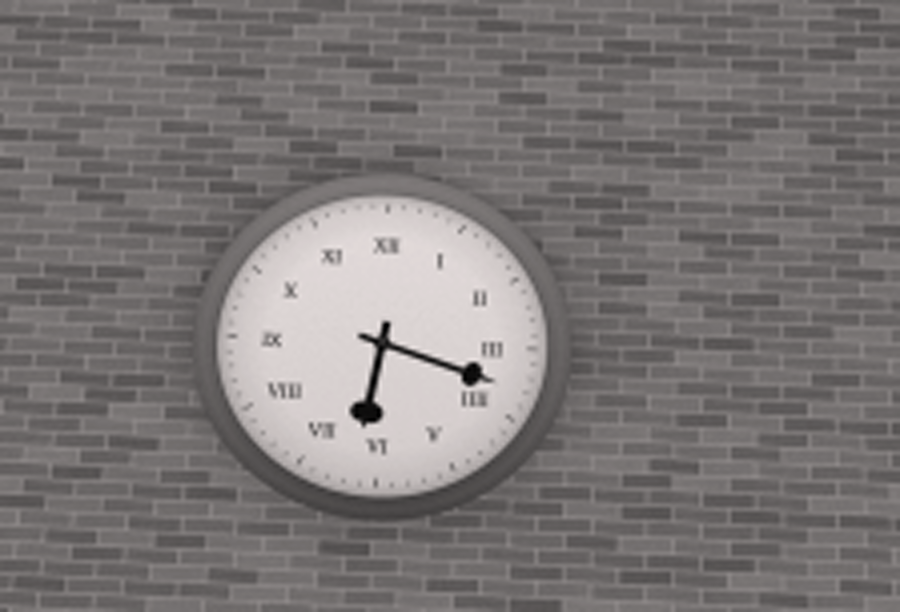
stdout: 6:18
